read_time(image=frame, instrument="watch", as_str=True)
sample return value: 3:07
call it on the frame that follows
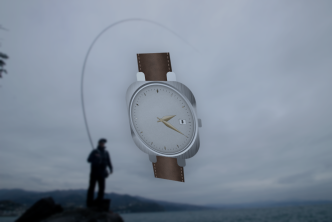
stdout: 2:20
